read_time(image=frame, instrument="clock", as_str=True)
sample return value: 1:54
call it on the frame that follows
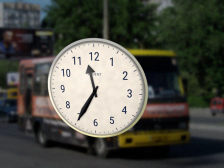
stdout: 11:35
